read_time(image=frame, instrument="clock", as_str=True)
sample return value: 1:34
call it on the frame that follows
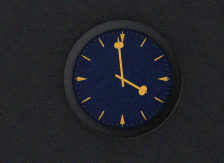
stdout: 3:59
